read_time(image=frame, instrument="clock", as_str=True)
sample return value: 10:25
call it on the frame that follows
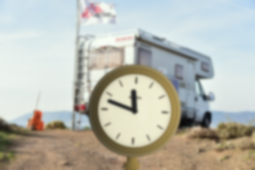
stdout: 11:48
